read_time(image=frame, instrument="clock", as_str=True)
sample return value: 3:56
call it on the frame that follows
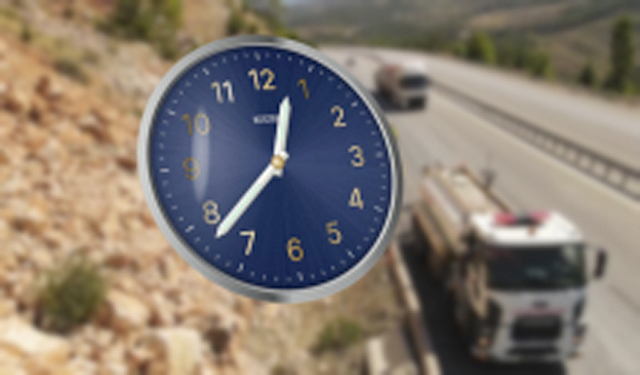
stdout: 12:38
